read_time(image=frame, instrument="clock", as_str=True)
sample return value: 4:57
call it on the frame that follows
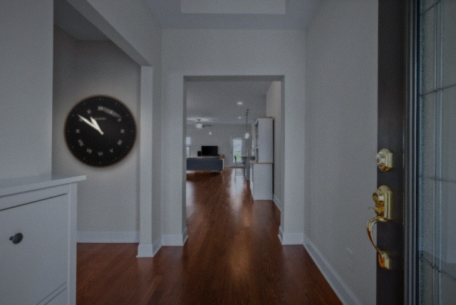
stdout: 10:51
